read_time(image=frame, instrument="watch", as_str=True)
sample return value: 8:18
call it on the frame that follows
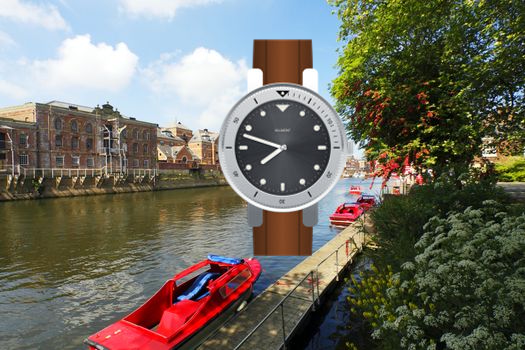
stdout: 7:48
